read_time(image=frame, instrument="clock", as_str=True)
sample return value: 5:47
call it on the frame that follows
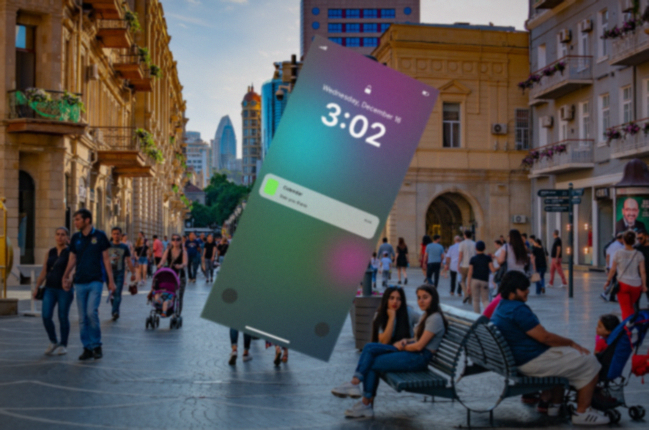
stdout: 3:02
